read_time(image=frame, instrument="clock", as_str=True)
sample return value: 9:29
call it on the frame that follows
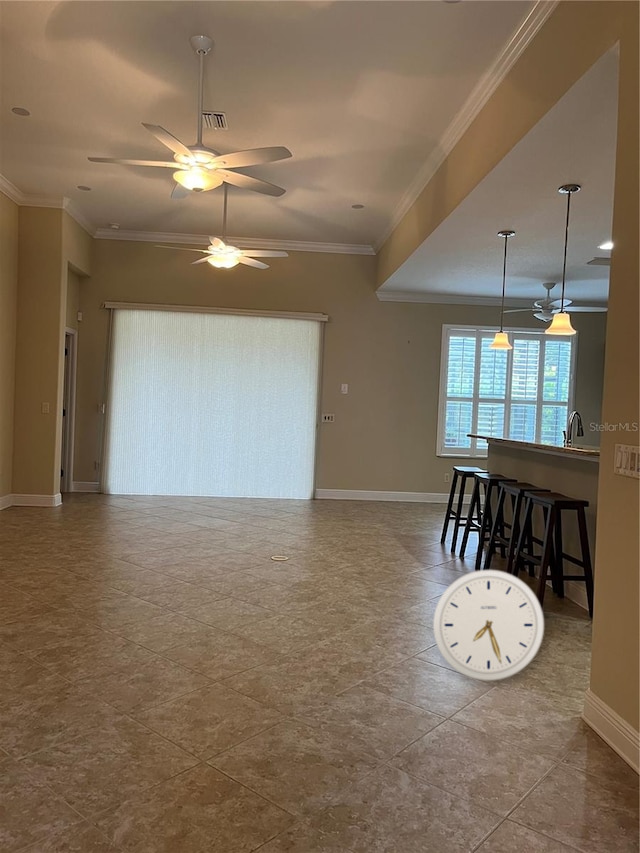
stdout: 7:27
